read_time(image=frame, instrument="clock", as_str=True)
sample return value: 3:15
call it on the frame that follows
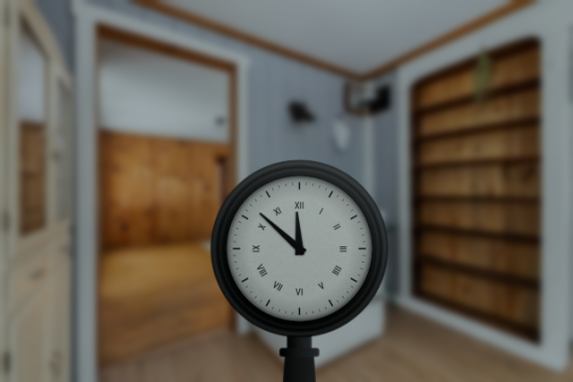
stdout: 11:52
